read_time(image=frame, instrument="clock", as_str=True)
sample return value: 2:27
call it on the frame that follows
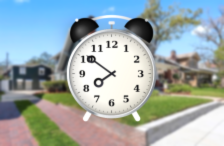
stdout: 7:51
